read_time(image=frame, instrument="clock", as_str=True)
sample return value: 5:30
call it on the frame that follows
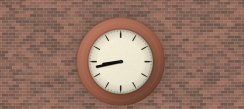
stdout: 8:43
